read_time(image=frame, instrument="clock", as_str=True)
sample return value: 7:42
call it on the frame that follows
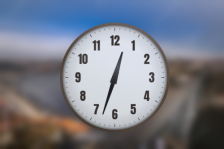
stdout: 12:33
